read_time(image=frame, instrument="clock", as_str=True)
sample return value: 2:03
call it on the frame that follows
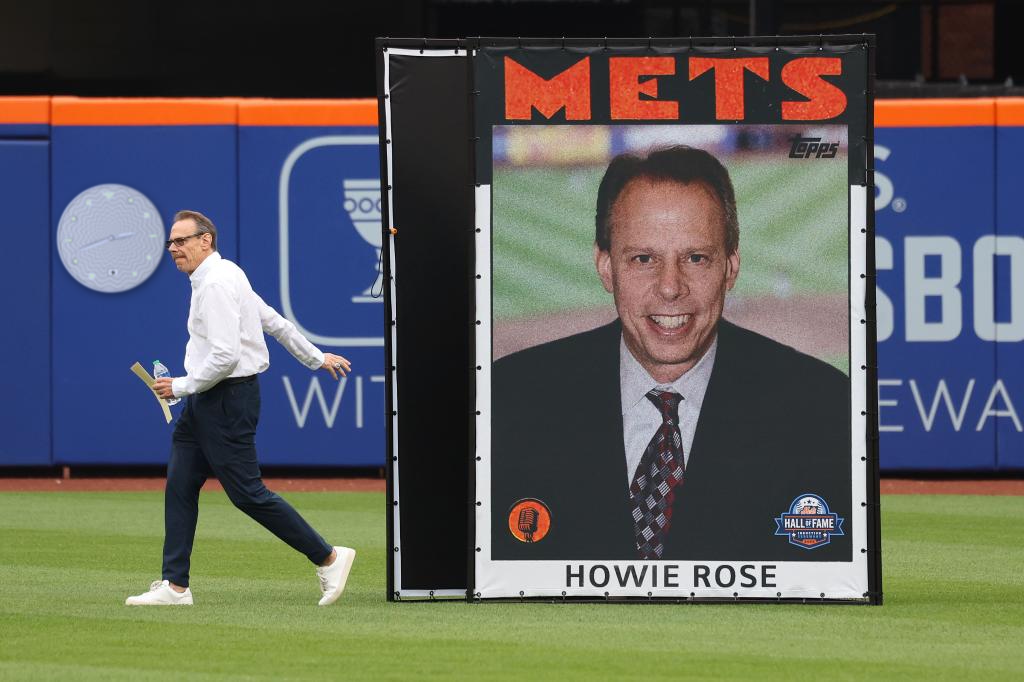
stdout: 2:42
